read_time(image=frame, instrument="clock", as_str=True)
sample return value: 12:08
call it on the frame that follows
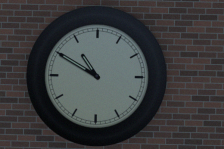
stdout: 10:50
